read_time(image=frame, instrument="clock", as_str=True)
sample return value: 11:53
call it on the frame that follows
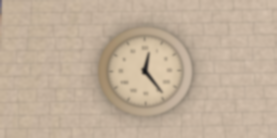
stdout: 12:24
